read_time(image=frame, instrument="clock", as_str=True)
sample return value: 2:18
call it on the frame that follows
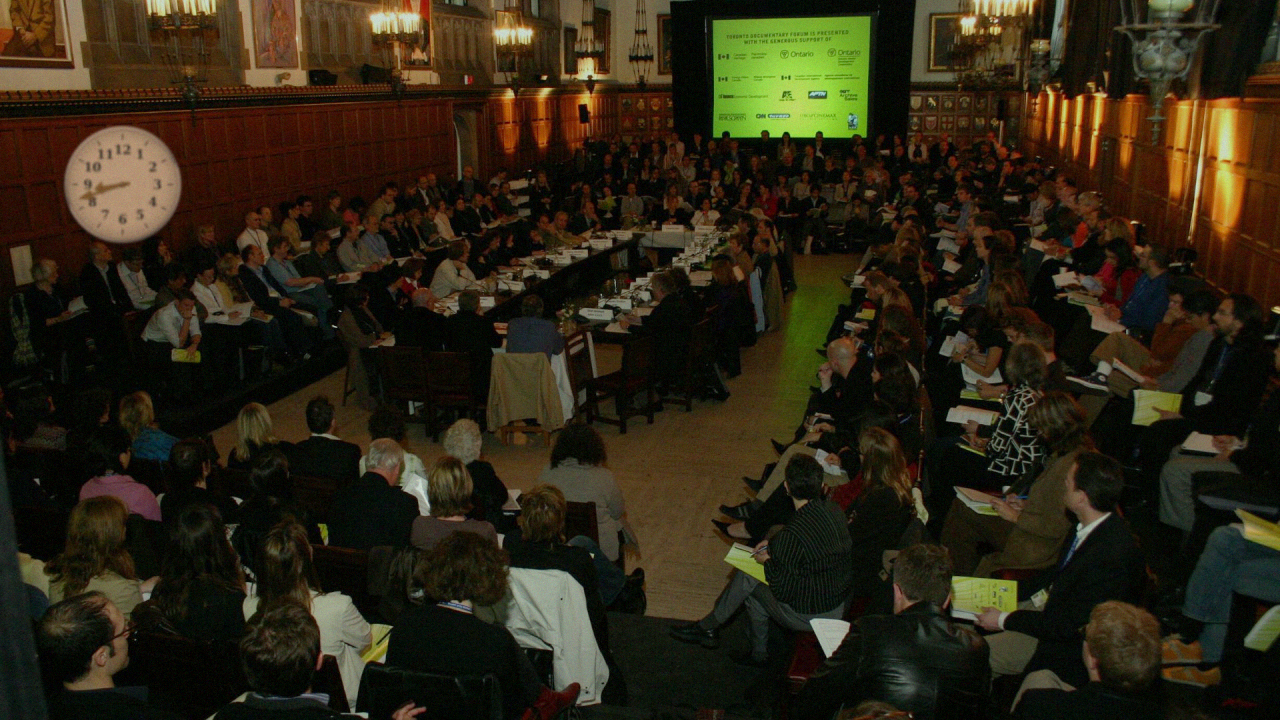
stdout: 8:42
